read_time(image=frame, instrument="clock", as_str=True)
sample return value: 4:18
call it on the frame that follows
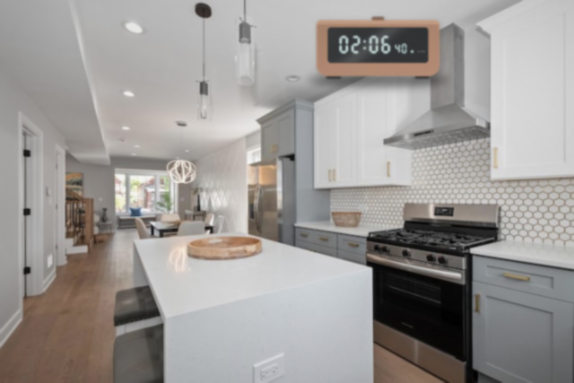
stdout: 2:06
